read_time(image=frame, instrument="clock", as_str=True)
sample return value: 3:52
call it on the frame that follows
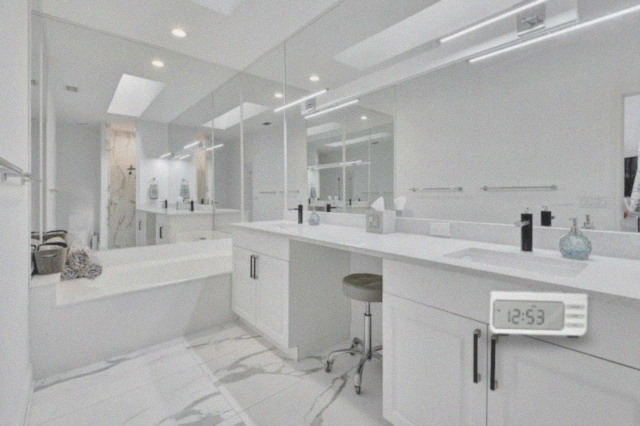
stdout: 12:53
